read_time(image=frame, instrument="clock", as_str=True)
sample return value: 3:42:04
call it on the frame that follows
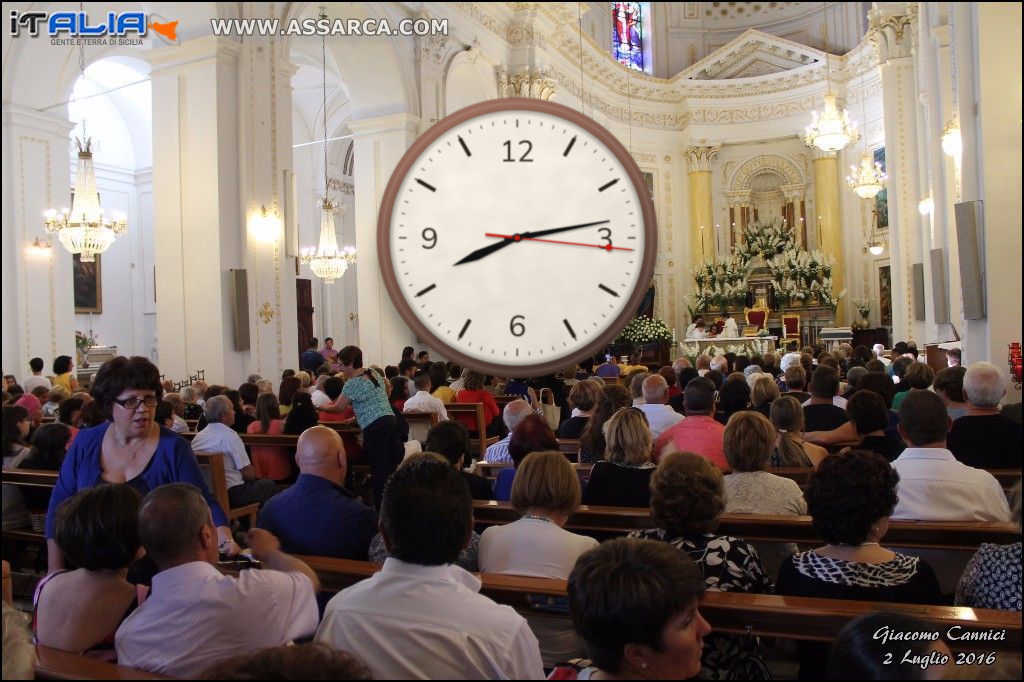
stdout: 8:13:16
